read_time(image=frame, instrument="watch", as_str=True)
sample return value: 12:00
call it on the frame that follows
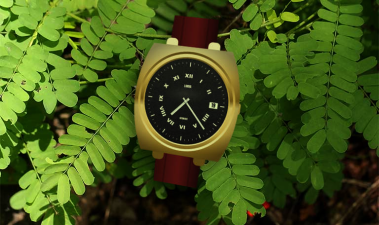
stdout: 7:23
